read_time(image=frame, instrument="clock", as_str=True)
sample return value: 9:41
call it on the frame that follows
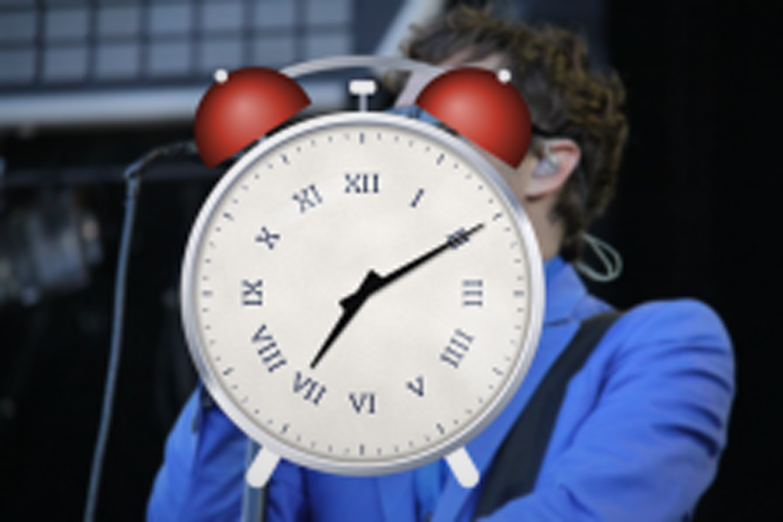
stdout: 7:10
